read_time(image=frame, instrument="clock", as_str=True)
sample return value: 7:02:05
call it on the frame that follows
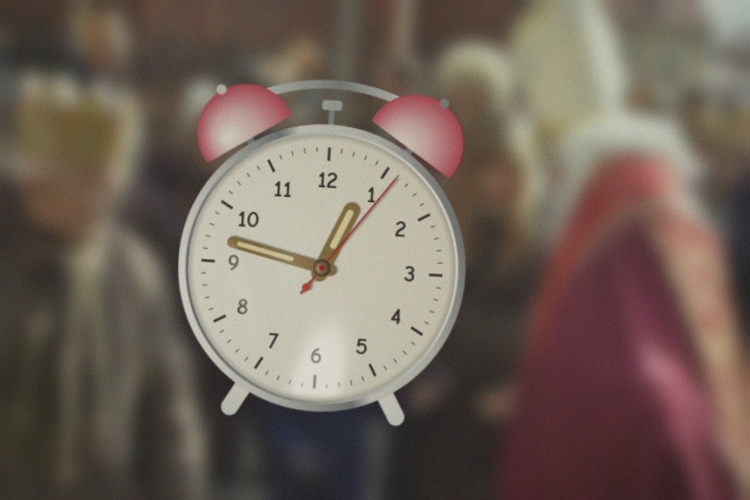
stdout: 12:47:06
